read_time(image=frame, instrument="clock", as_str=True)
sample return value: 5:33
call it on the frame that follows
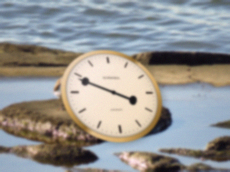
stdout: 3:49
